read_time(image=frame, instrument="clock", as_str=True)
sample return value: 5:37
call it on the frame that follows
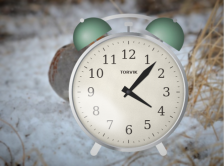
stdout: 4:07
